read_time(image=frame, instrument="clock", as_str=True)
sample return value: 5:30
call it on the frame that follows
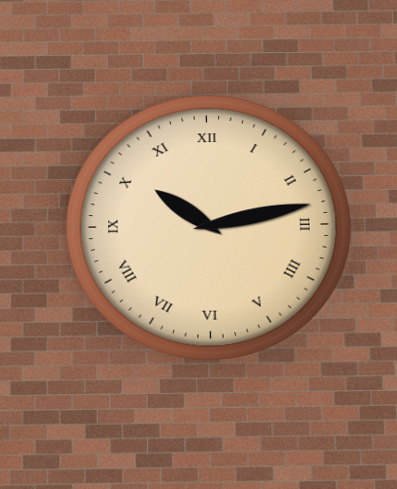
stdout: 10:13
